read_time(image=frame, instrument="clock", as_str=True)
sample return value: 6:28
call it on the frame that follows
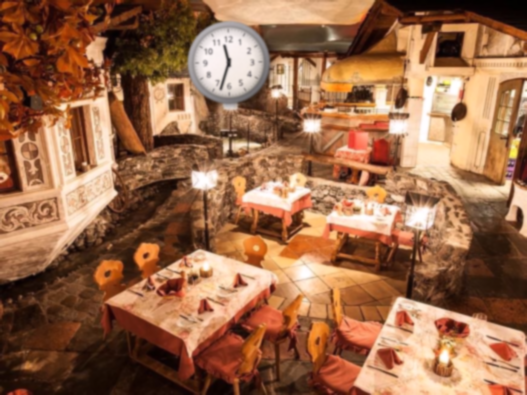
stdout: 11:33
